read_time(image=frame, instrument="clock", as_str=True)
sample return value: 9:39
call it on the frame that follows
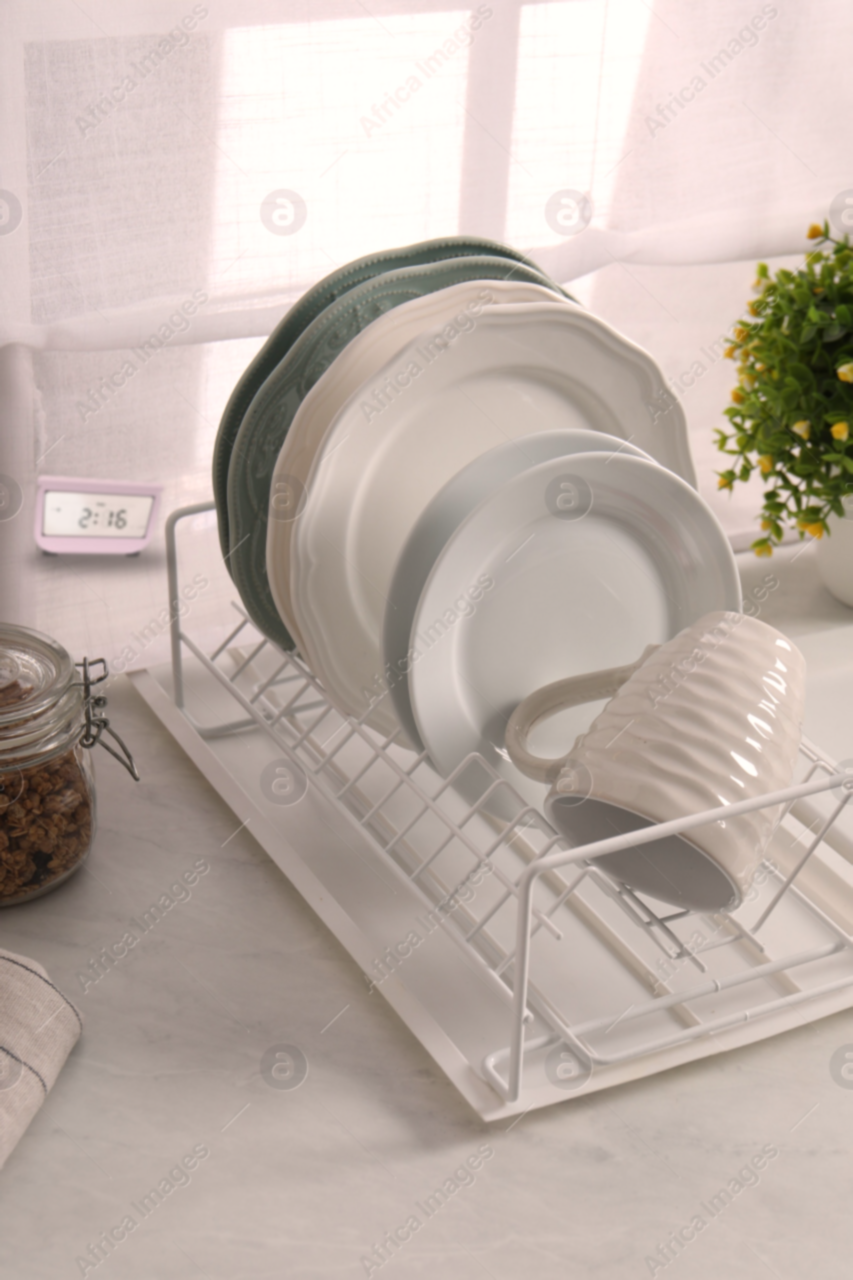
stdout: 2:16
